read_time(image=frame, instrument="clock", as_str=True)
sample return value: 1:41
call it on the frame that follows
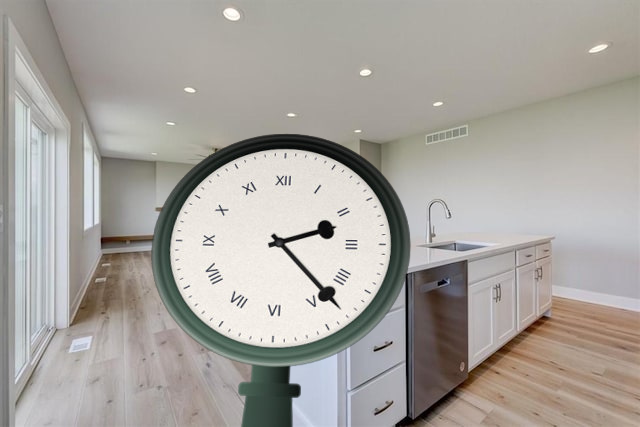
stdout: 2:23
